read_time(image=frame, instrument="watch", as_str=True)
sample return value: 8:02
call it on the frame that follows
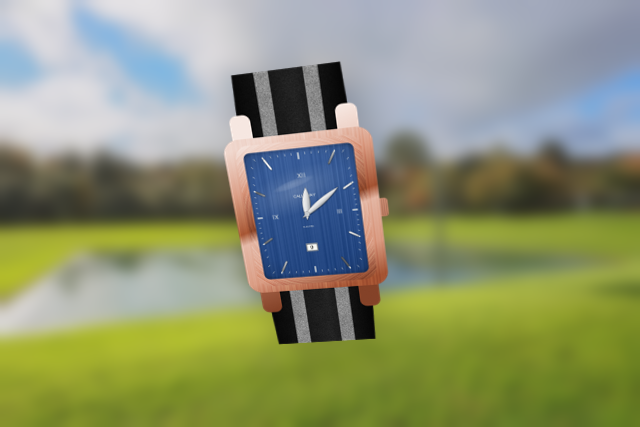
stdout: 12:09
